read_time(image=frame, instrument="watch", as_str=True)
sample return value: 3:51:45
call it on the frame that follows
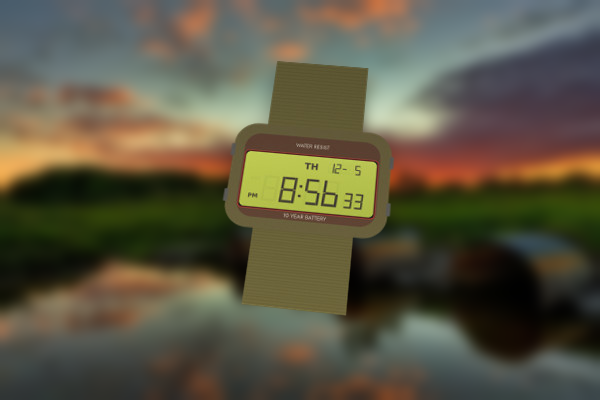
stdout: 8:56:33
